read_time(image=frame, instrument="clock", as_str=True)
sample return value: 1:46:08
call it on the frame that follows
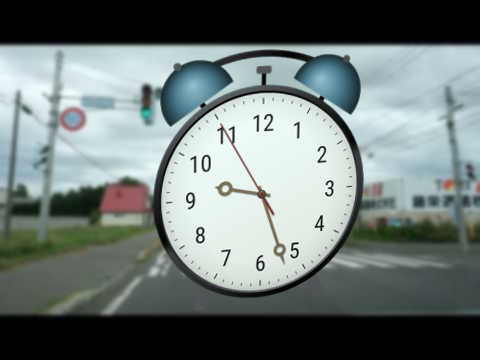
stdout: 9:26:55
